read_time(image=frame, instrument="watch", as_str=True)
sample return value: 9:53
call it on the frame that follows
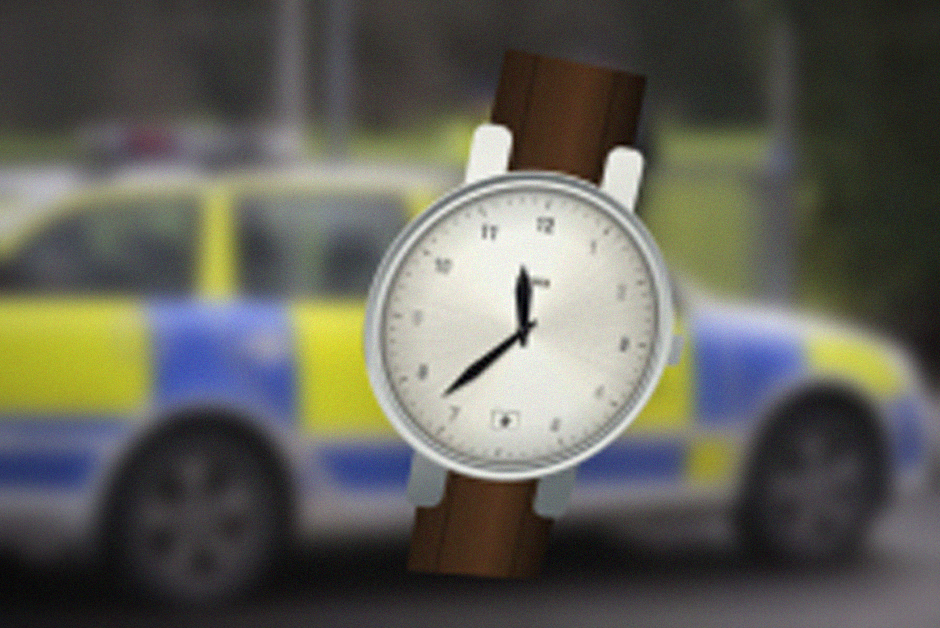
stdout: 11:37
